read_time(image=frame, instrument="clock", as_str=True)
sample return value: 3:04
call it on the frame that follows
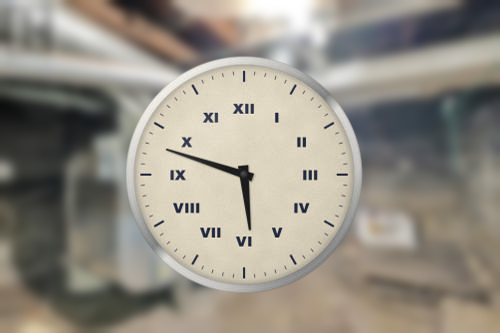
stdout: 5:48
